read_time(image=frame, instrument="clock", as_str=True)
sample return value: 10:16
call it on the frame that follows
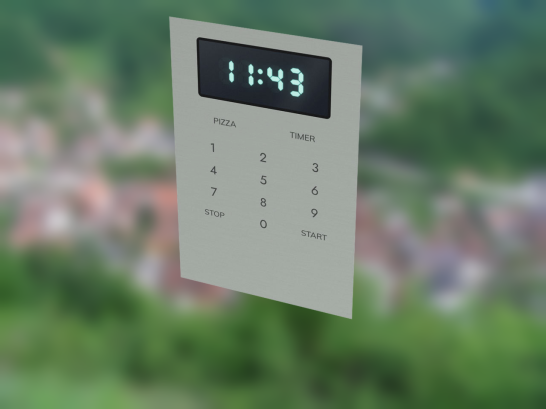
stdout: 11:43
